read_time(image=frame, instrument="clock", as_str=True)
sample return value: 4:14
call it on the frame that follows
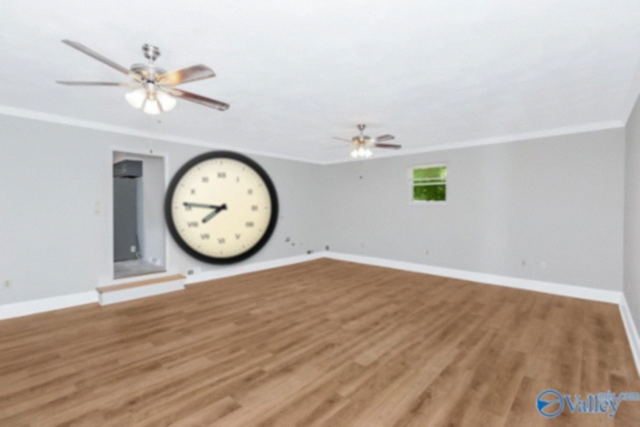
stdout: 7:46
